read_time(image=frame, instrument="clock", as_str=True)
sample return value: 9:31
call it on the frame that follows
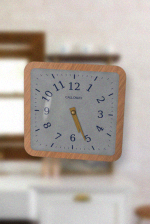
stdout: 5:26
